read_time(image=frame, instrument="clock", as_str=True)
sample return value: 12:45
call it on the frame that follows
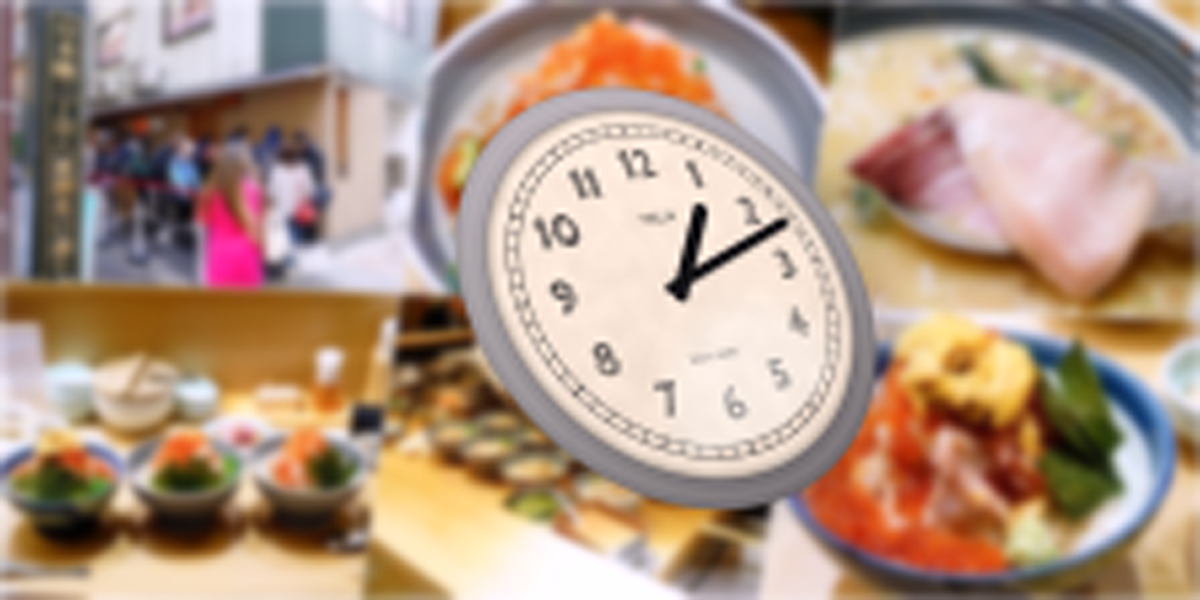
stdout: 1:12
